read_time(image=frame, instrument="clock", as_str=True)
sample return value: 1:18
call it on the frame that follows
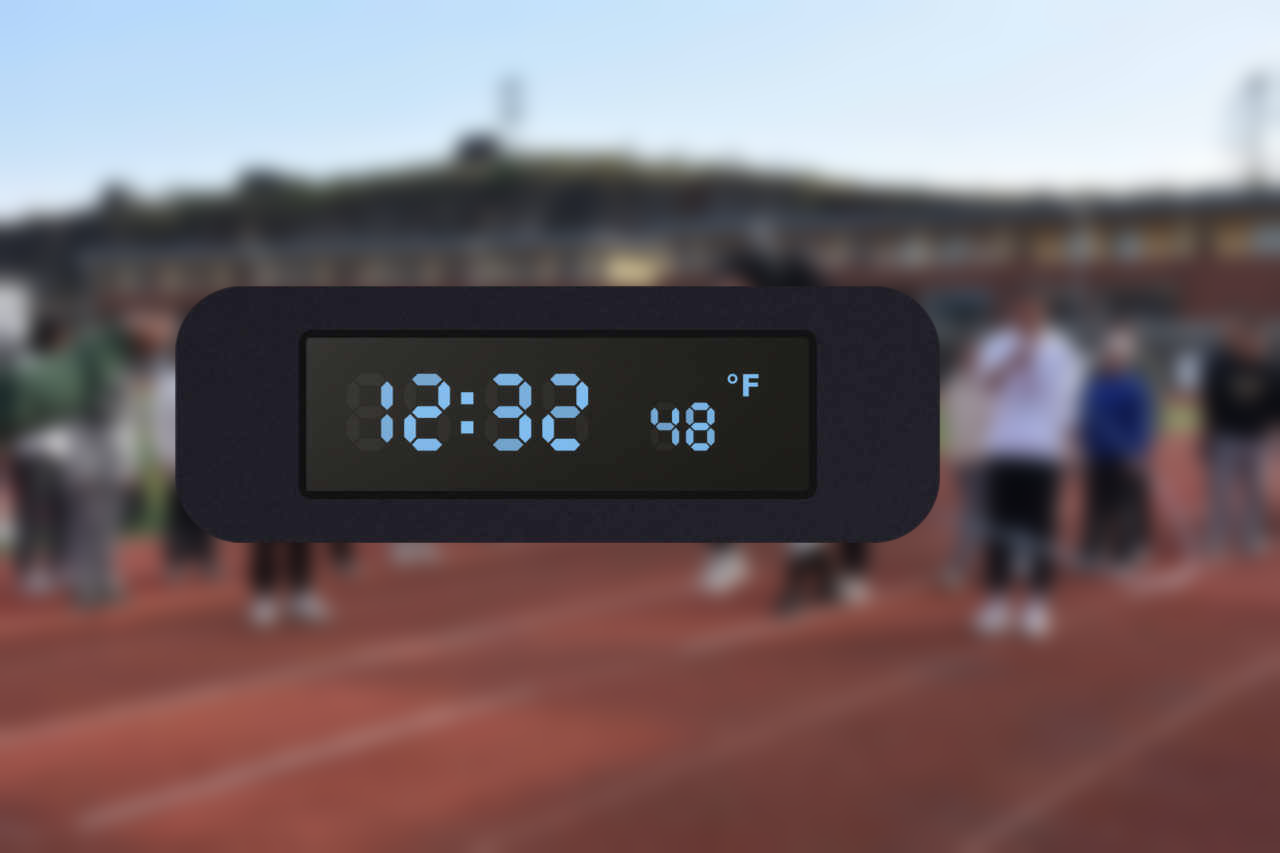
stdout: 12:32
